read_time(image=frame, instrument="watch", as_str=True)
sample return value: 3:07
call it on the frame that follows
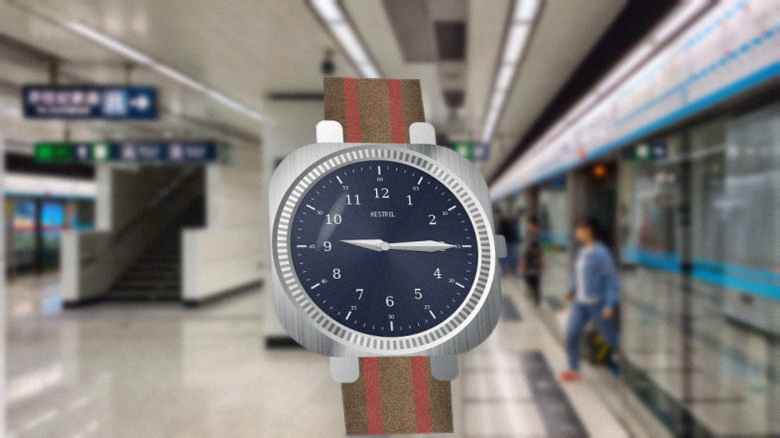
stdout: 9:15
